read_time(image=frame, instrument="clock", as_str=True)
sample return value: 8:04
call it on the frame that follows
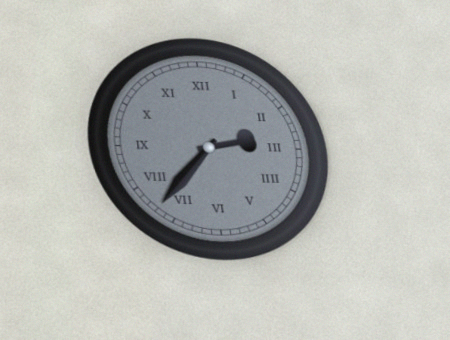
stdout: 2:37
